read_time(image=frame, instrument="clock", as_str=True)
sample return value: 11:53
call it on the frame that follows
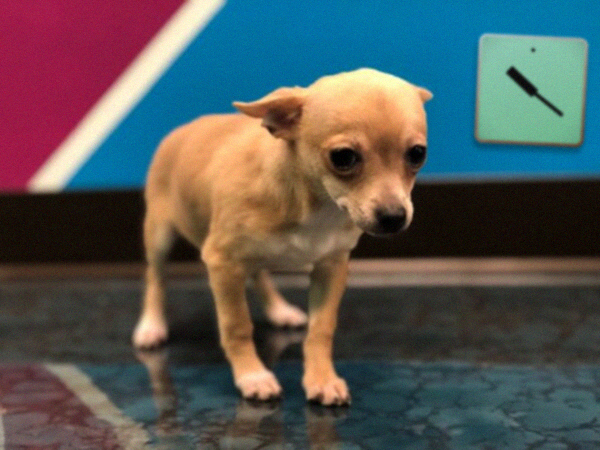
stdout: 10:21
